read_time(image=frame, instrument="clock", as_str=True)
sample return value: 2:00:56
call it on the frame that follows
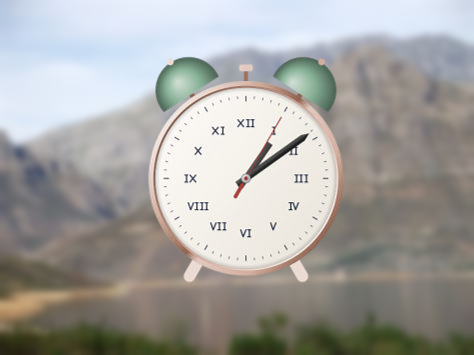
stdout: 1:09:05
